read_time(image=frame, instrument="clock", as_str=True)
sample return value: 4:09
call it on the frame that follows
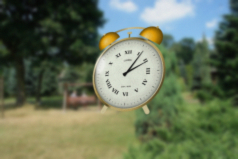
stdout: 2:06
